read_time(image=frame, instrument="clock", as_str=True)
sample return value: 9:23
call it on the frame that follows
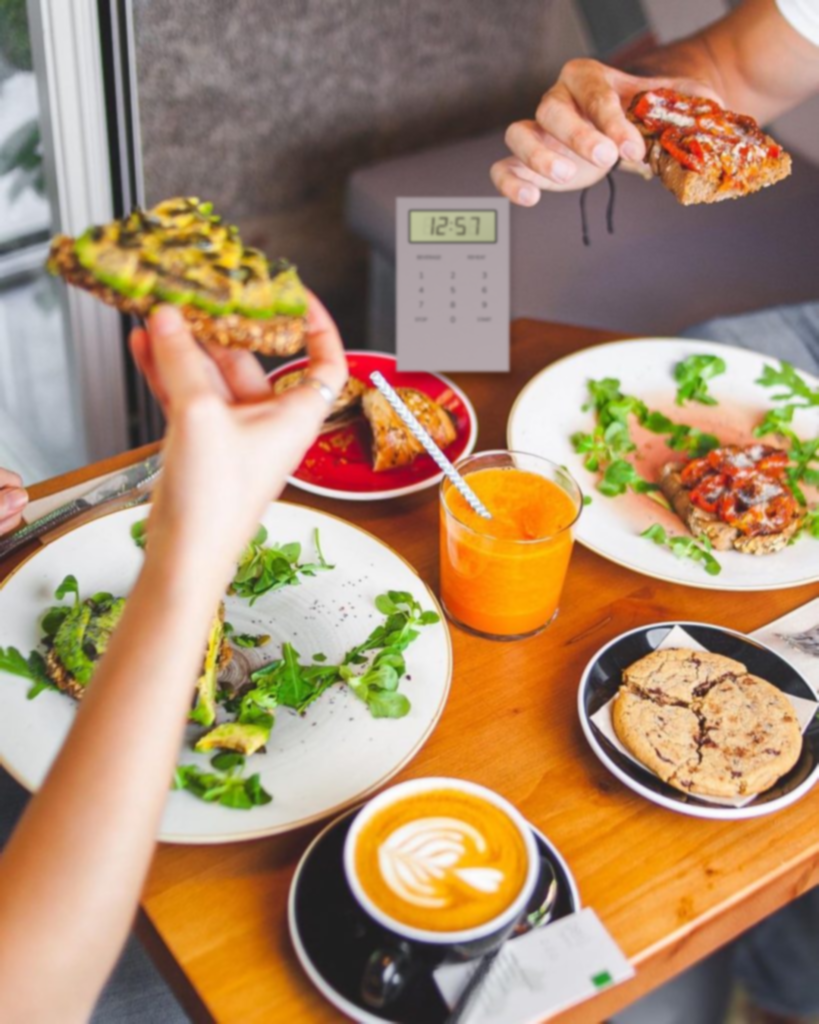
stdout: 12:57
